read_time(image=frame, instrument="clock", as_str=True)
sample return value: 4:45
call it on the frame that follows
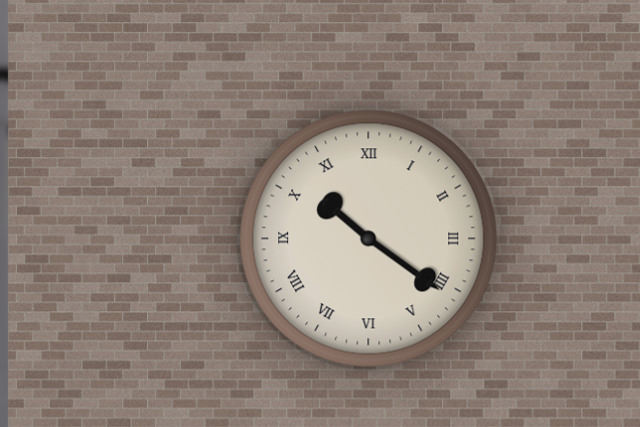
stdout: 10:21
